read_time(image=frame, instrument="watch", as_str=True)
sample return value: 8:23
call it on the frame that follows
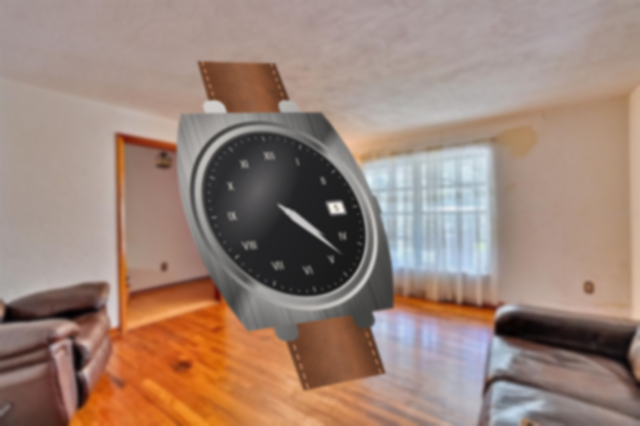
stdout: 4:23
